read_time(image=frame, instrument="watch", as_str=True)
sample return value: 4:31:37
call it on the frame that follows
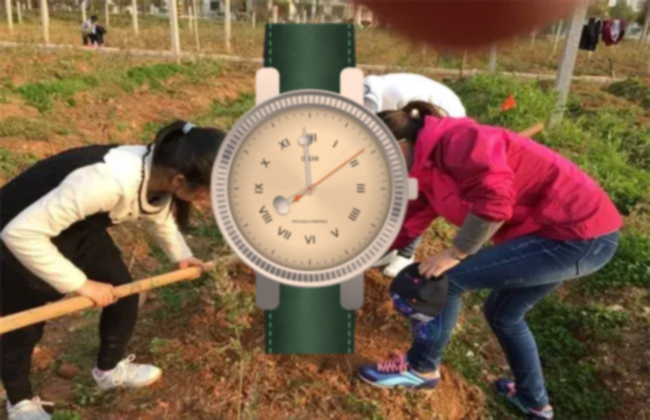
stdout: 7:59:09
